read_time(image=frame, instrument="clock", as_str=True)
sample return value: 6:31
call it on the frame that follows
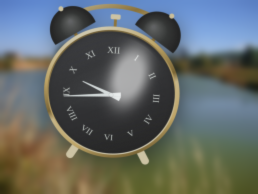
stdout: 9:44
